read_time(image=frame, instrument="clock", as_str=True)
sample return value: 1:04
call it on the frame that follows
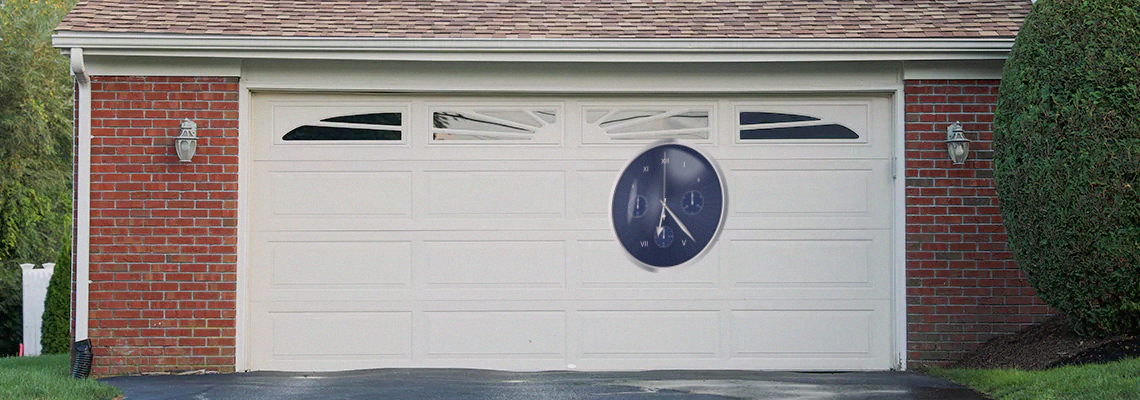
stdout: 6:23
